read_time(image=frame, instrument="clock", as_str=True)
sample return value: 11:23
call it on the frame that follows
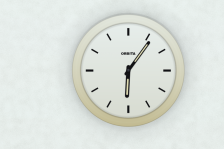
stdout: 6:06
